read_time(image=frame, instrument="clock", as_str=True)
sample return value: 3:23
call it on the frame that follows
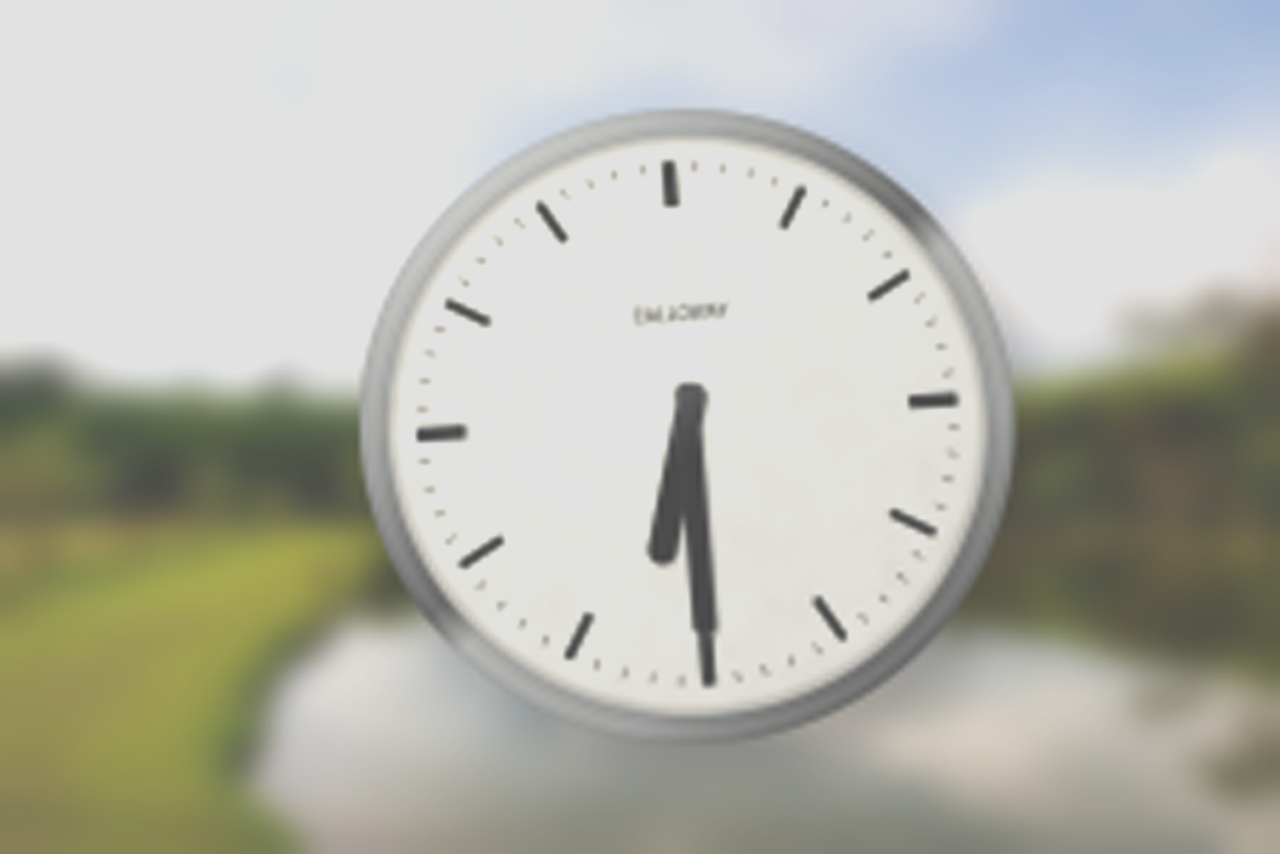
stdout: 6:30
